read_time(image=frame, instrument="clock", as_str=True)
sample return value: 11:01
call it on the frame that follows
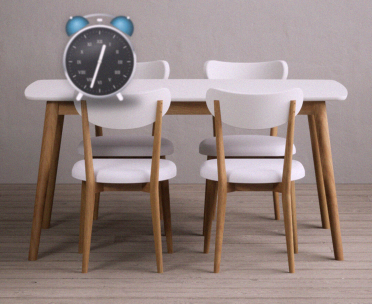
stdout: 12:33
